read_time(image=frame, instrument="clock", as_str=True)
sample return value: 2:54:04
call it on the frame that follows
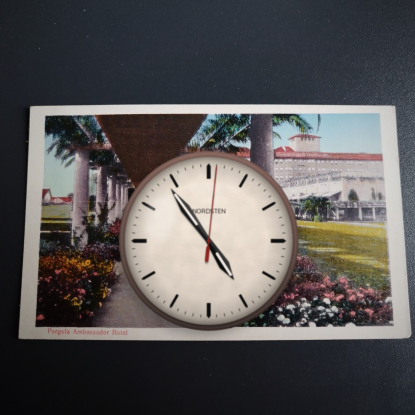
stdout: 4:54:01
